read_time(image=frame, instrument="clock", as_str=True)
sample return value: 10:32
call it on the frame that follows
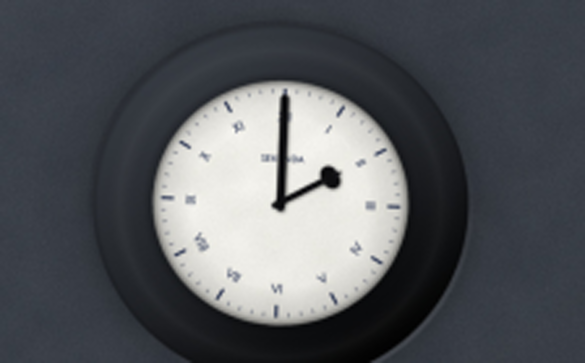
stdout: 2:00
